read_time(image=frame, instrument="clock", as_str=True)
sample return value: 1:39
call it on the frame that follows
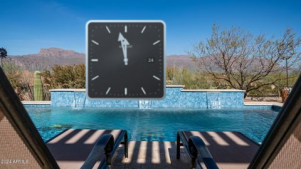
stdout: 11:58
